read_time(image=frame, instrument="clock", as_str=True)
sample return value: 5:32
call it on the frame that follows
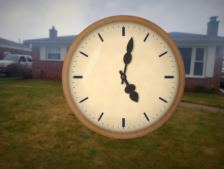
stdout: 5:02
